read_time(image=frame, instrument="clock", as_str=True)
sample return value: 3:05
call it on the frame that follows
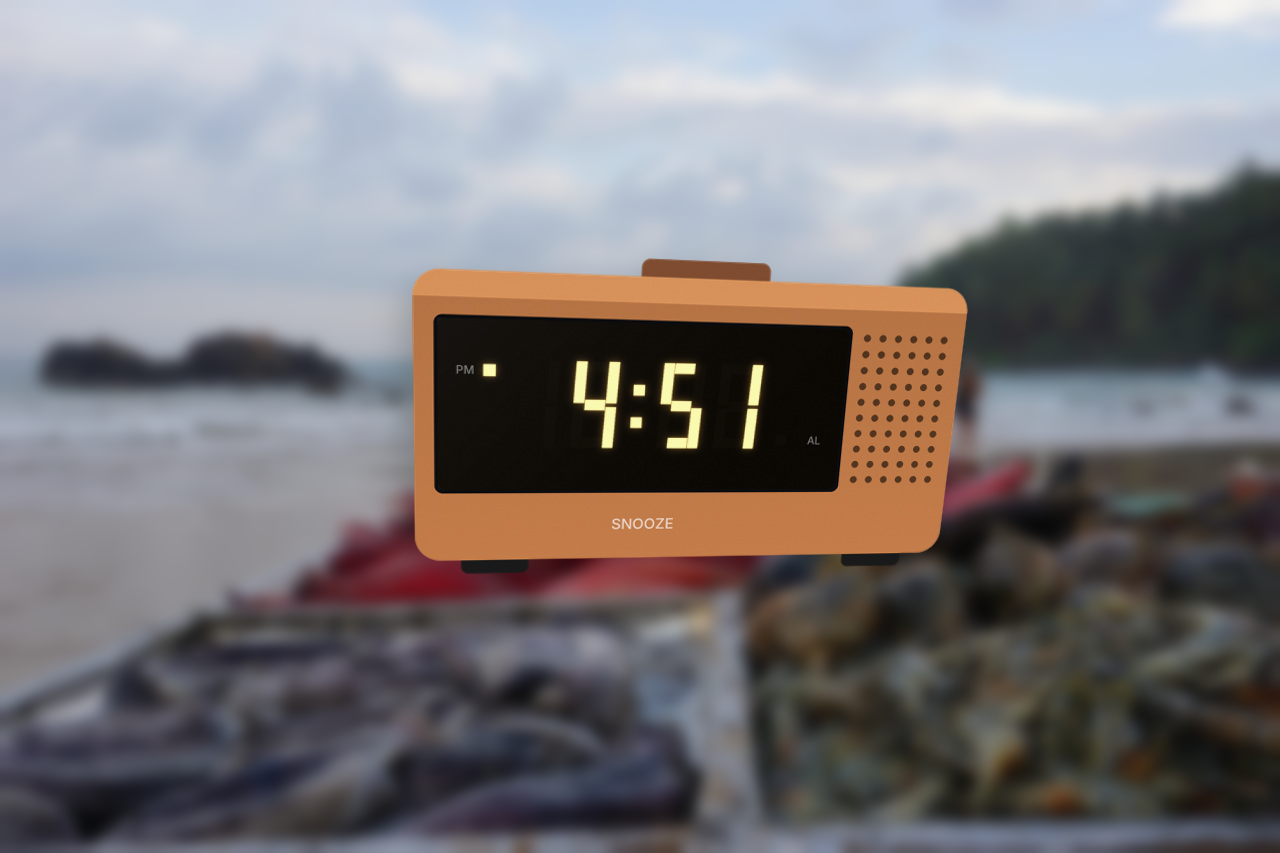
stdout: 4:51
